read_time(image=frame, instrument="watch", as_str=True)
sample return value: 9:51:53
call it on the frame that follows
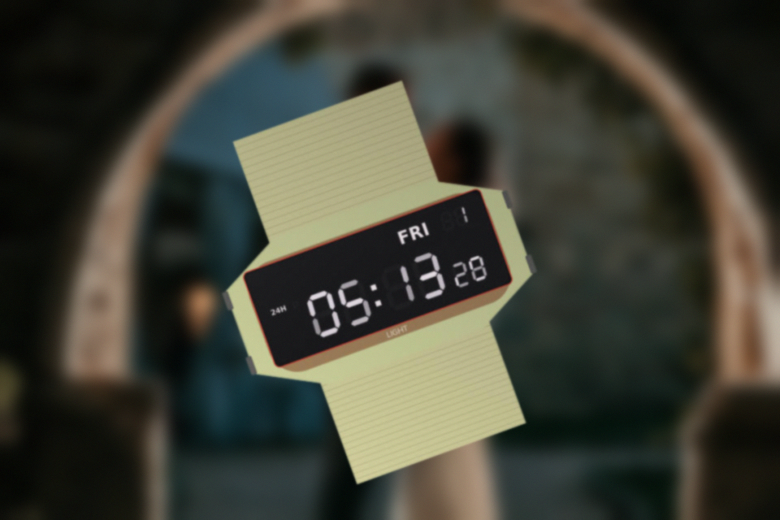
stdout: 5:13:28
